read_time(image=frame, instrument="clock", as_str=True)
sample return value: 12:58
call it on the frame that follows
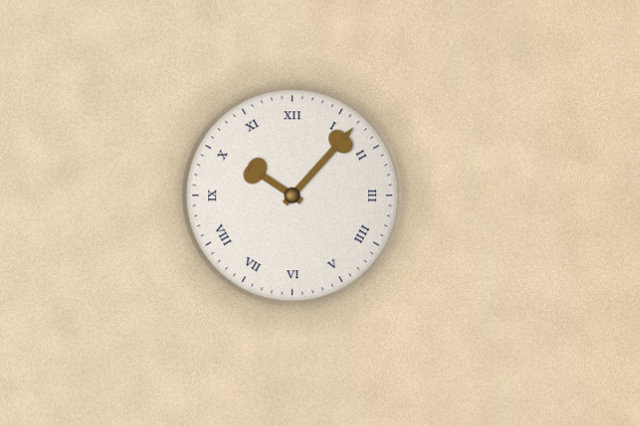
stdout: 10:07
